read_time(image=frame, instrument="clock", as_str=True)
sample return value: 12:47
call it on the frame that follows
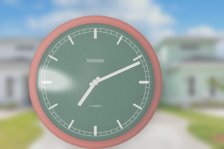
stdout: 7:11
